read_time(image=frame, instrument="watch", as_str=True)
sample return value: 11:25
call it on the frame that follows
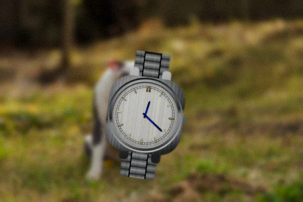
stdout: 12:21
